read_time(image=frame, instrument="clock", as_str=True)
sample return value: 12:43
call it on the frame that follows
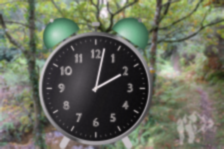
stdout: 2:02
